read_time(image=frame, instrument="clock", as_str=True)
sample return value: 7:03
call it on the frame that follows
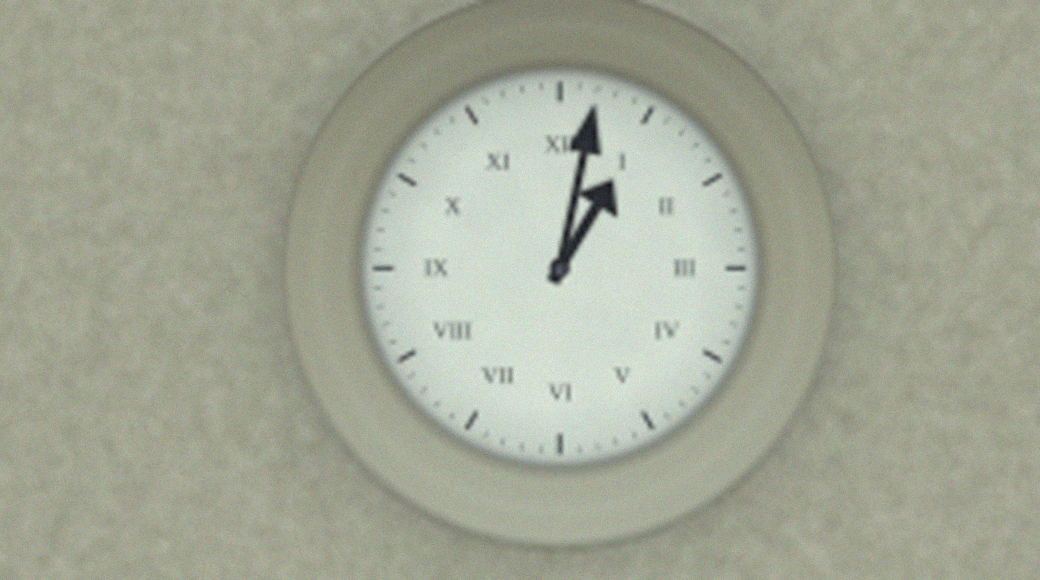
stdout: 1:02
